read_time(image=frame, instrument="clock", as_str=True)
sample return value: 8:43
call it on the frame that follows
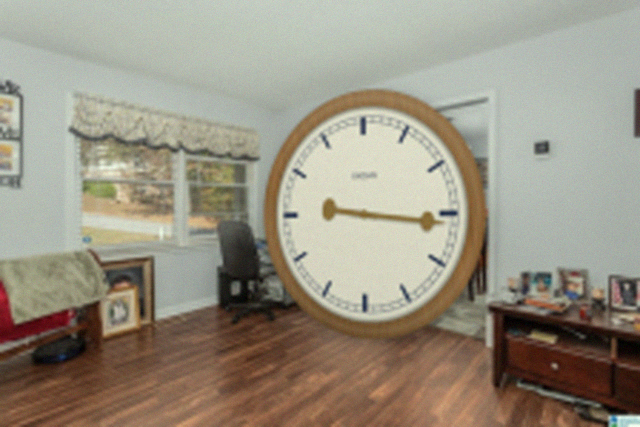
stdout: 9:16
